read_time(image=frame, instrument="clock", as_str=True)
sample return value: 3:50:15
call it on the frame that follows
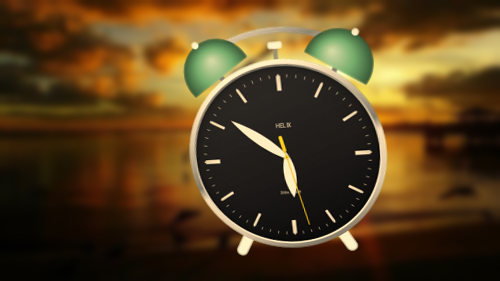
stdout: 5:51:28
